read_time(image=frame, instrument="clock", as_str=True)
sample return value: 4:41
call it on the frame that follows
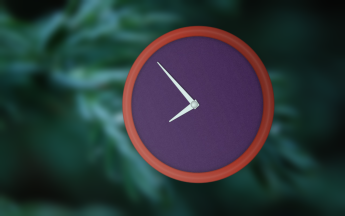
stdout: 7:53
